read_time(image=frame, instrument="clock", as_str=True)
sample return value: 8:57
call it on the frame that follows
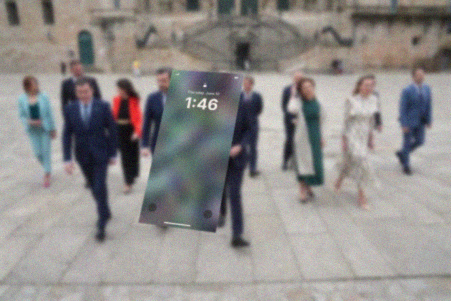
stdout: 1:46
